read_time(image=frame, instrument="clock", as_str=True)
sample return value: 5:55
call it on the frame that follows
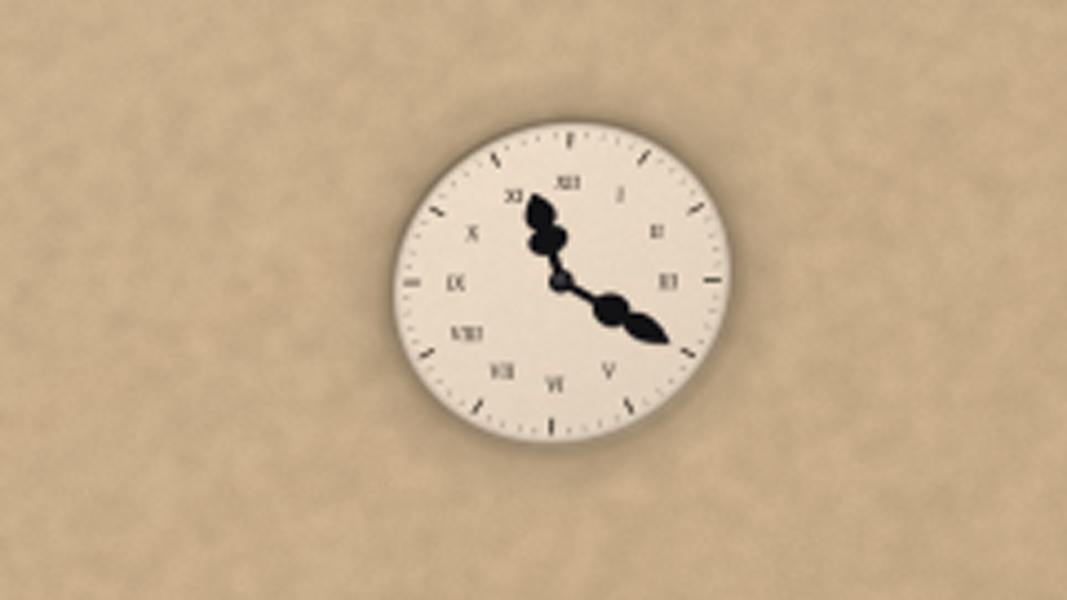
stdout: 11:20
